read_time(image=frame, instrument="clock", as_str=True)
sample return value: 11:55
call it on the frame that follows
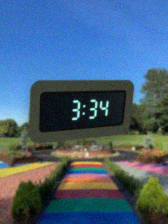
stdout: 3:34
